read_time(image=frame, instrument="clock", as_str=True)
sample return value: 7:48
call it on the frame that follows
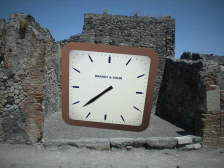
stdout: 7:38
